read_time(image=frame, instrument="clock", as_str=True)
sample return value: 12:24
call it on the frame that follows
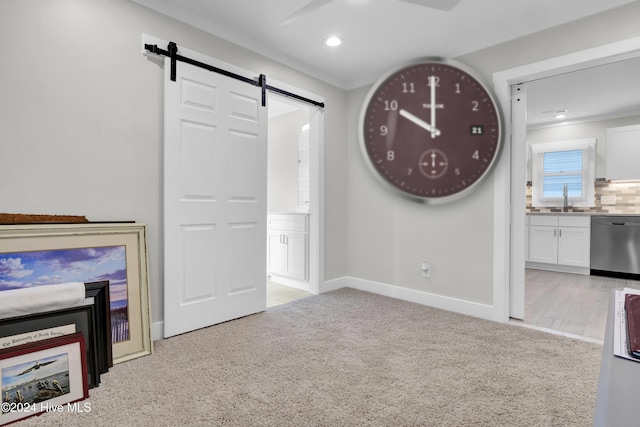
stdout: 10:00
